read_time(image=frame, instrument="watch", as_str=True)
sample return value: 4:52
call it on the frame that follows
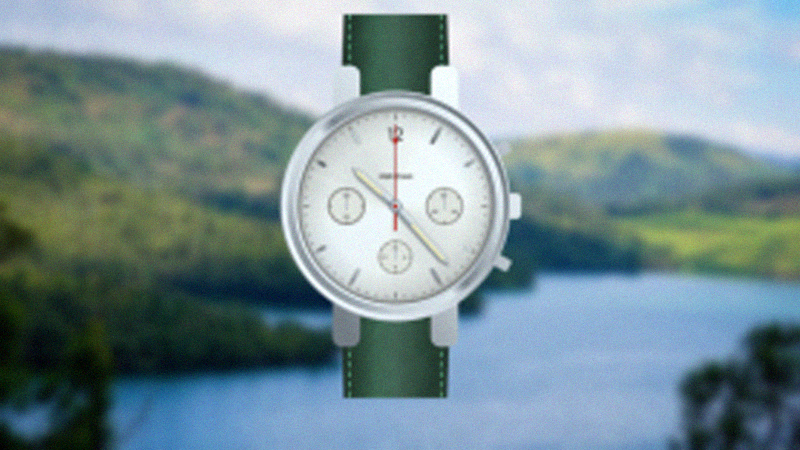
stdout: 10:23
